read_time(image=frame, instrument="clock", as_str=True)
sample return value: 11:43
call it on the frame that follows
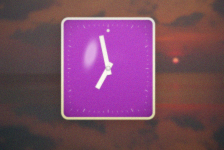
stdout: 6:58
